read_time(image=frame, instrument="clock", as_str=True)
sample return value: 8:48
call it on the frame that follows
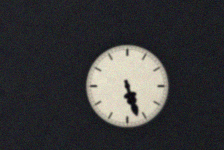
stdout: 5:27
